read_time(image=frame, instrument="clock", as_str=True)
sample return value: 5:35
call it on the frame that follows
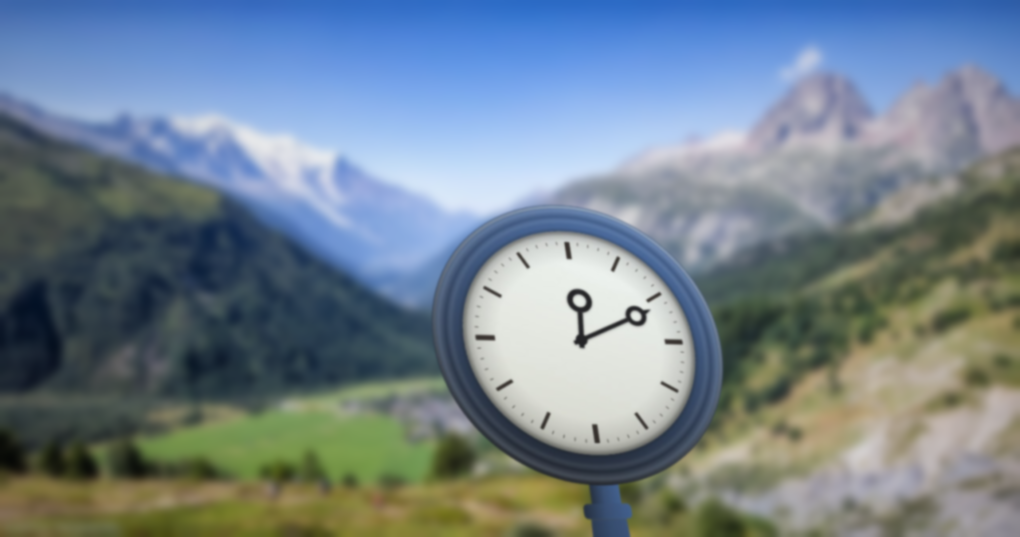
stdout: 12:11
